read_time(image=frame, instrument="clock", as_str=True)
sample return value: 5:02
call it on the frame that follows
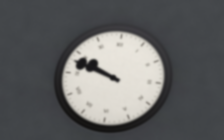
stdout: 9:48
